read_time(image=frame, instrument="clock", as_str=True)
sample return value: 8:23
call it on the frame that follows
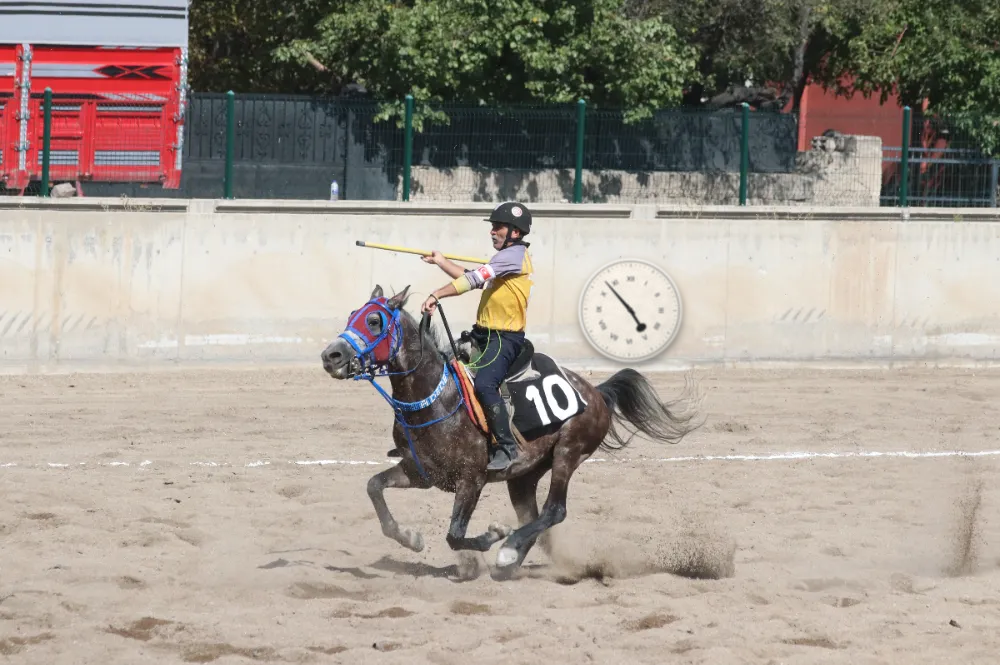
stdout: 4:53
